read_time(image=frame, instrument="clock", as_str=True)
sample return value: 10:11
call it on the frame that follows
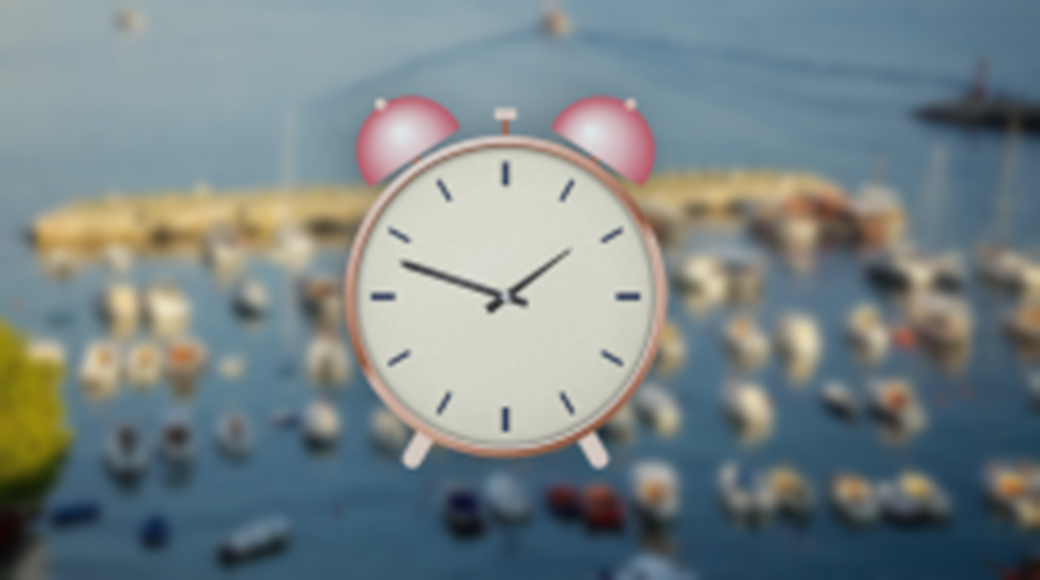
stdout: 1:48
